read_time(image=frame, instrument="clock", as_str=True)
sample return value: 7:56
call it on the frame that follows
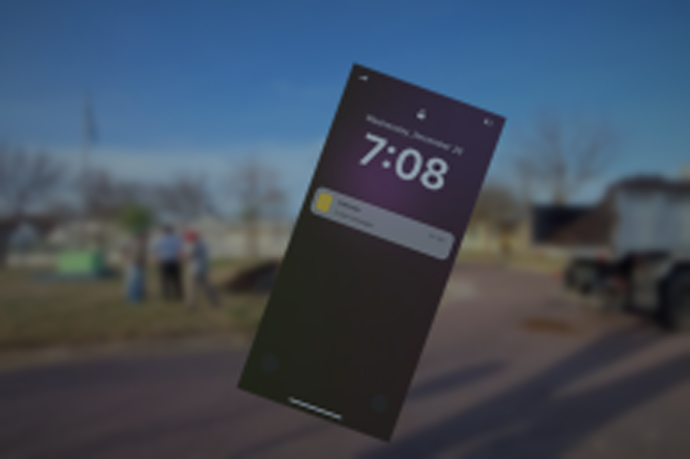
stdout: 7:08
